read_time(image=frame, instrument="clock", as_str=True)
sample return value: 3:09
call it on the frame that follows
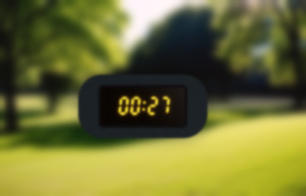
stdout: 0:27
